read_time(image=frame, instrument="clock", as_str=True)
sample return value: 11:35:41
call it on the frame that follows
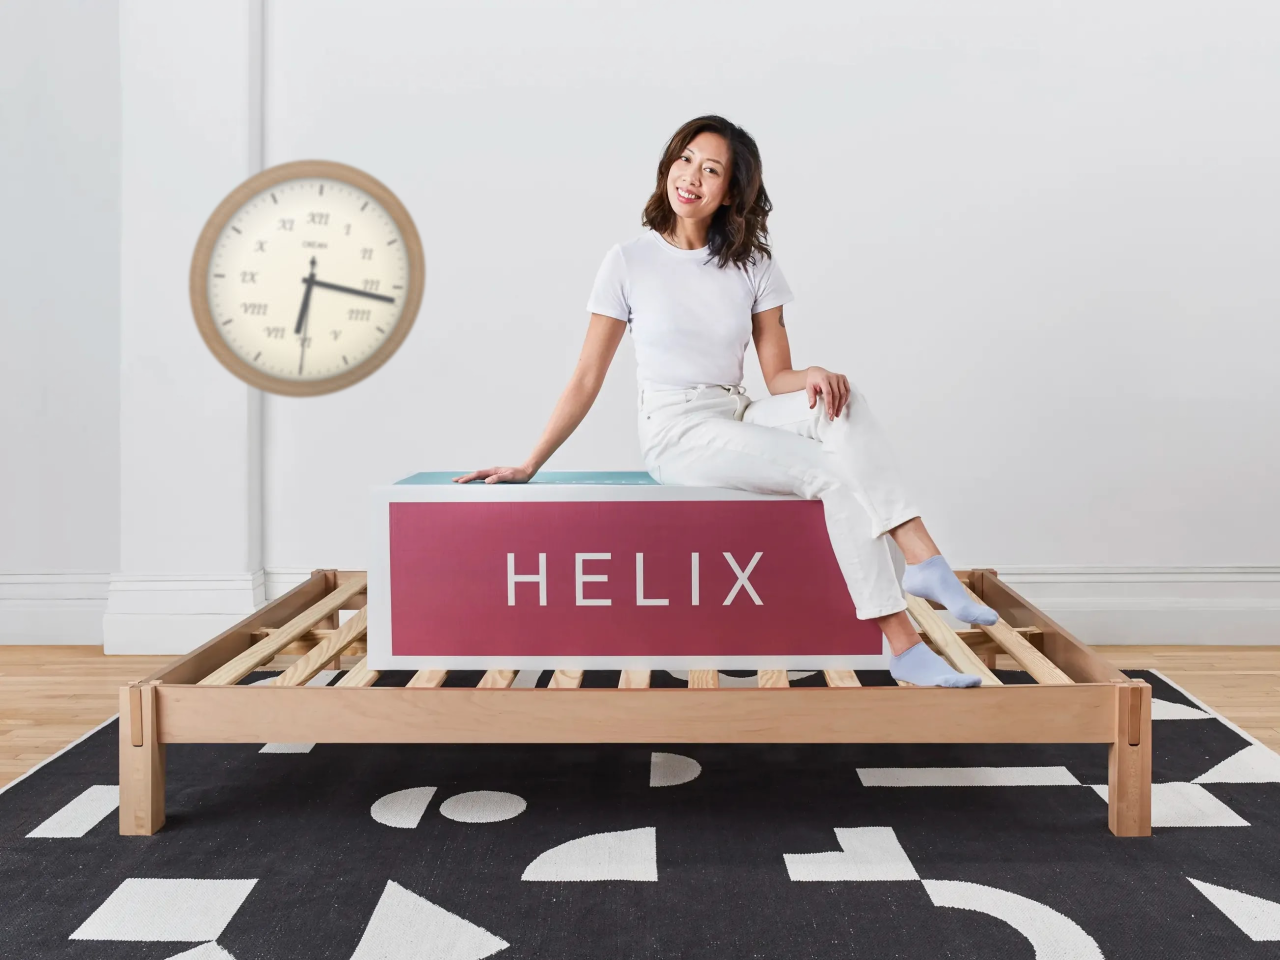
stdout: 6:16:30
